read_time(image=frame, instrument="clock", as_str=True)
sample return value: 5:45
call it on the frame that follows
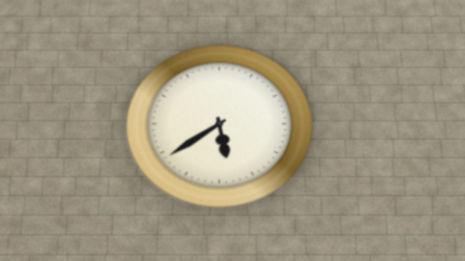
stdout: 5:39
